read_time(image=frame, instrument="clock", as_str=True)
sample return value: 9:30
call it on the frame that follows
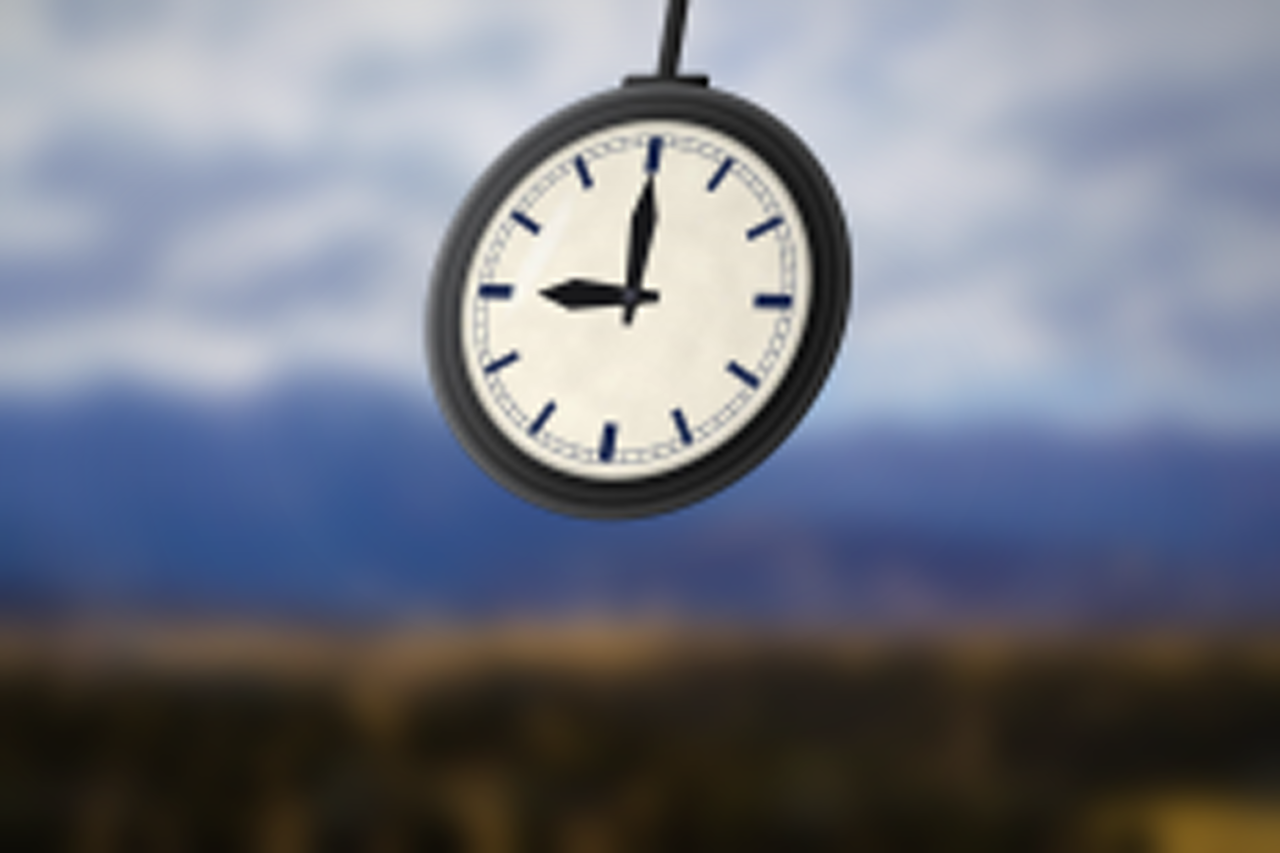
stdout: 9:00
